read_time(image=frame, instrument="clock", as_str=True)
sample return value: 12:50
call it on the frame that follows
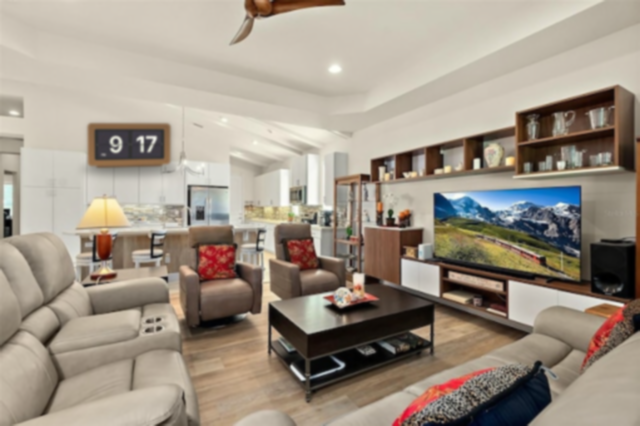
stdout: 9:17
